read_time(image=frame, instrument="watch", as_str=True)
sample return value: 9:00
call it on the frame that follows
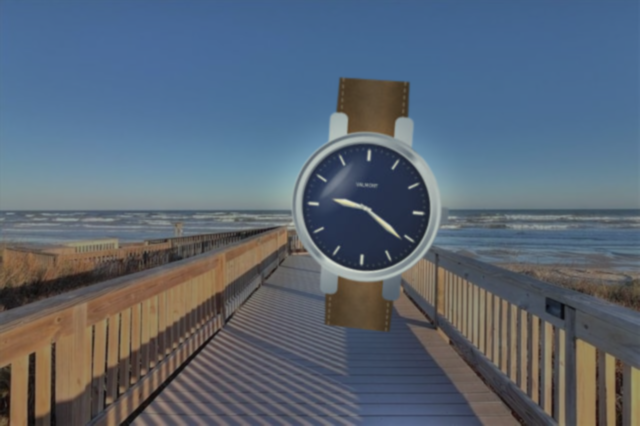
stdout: 9:21
